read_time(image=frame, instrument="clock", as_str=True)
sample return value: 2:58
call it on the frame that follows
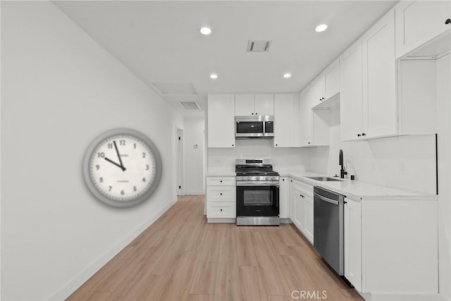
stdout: 9:57
